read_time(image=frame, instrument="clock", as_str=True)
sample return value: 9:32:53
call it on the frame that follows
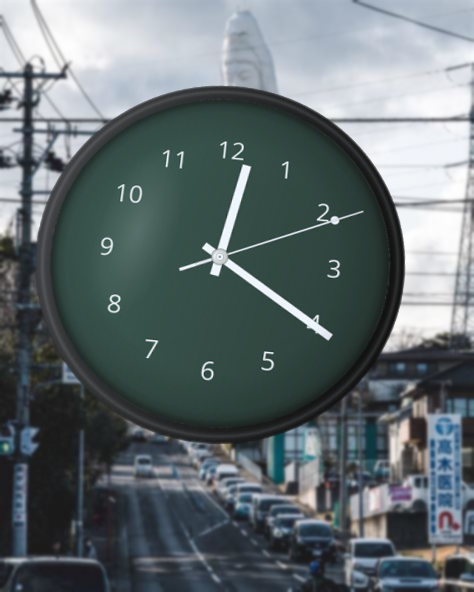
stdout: 12:20:11
